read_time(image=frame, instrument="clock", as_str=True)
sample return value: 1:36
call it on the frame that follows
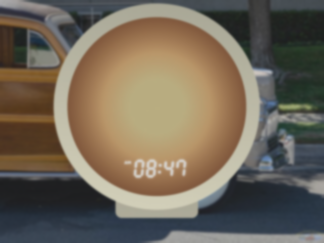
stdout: 8:47
